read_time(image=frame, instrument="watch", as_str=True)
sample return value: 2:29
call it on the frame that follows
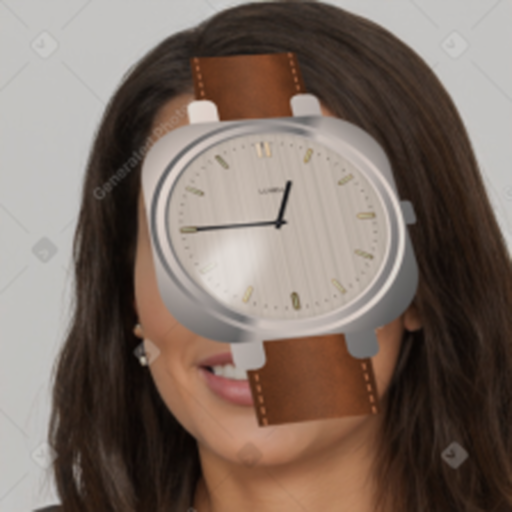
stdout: 12:45
